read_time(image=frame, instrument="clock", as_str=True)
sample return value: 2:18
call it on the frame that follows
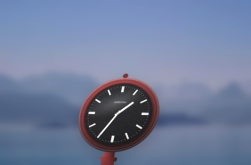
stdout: 1:35
